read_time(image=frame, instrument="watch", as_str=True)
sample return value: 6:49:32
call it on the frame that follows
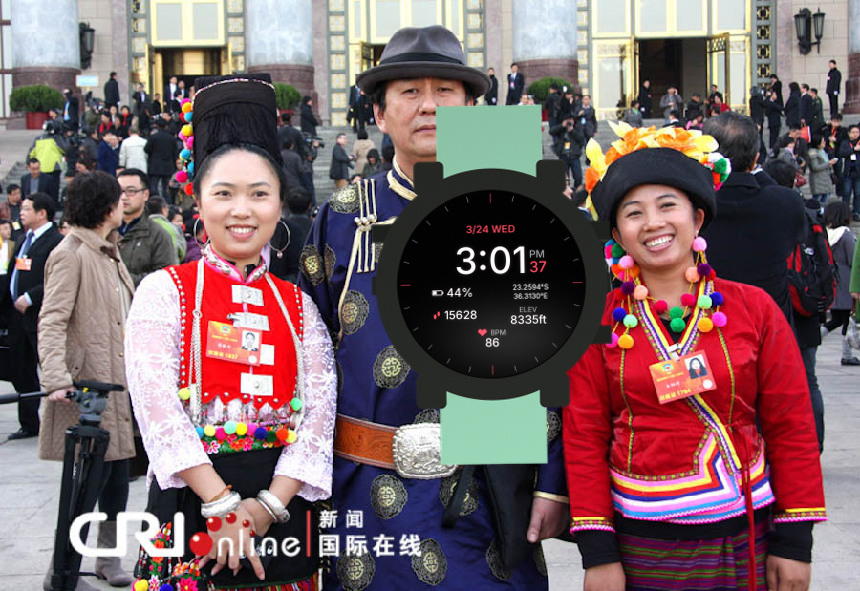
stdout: 3:01:37
